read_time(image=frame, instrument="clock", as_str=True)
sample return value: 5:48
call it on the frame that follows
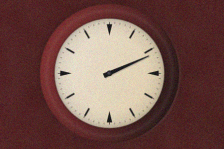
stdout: 2:11
